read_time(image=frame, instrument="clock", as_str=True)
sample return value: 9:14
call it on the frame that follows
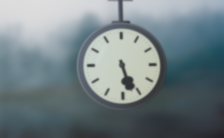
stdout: 5:27
